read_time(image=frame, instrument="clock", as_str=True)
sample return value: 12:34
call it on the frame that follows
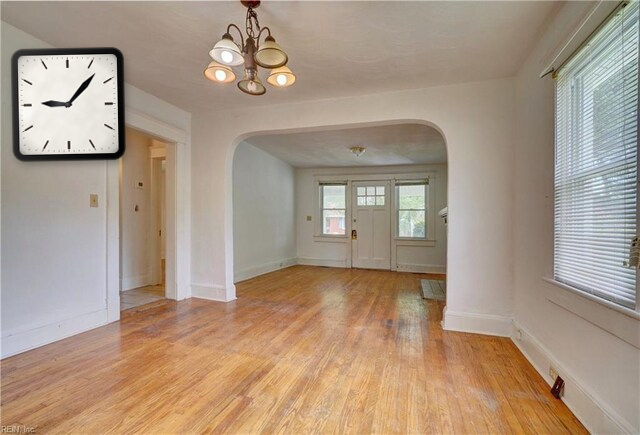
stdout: 9:07
